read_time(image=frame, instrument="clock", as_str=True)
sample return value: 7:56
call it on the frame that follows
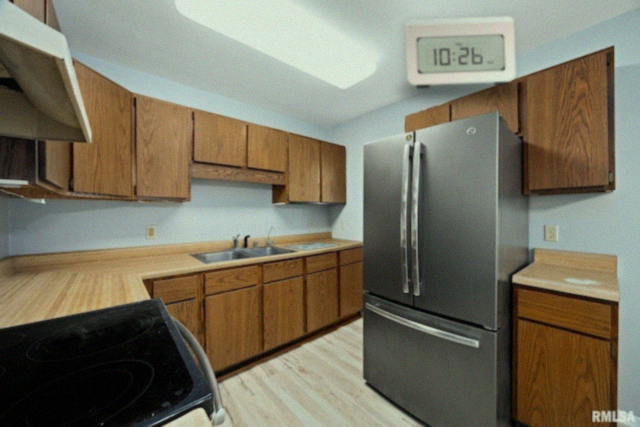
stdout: 10:26
